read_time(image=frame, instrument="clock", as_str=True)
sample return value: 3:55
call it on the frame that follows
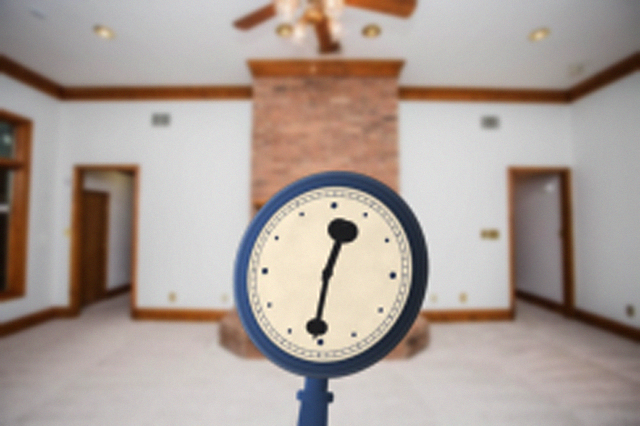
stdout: 12:31
